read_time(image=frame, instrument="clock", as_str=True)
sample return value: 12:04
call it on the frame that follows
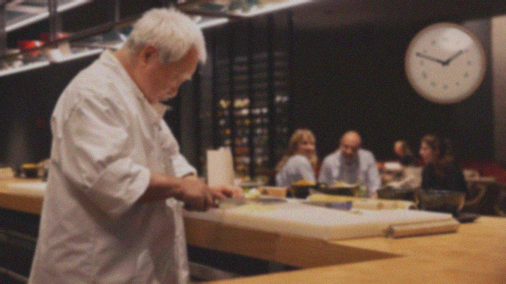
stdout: 1:48
